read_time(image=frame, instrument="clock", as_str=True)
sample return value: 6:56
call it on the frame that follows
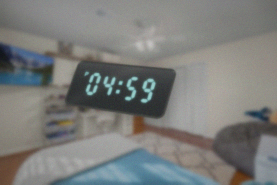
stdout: 4:59
